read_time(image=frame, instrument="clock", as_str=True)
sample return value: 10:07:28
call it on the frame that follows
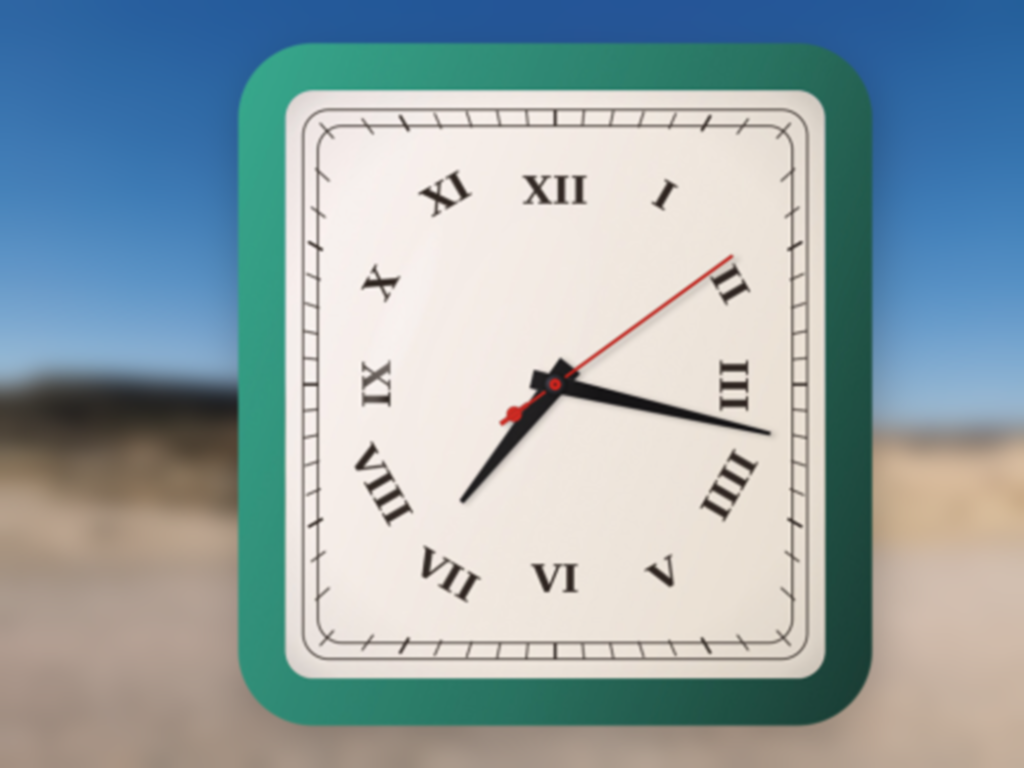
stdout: 7:17:09
